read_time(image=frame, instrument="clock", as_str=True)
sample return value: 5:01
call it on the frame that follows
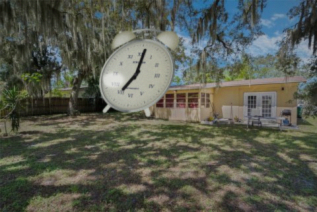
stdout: 7:01
